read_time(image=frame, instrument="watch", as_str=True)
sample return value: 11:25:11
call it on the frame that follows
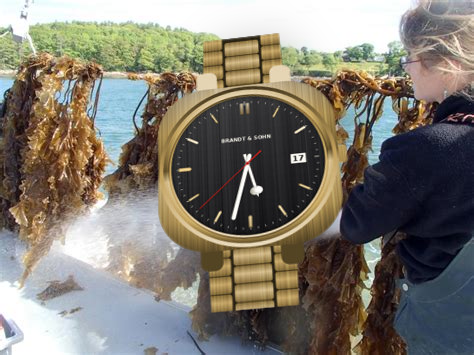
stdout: 5:32:38
